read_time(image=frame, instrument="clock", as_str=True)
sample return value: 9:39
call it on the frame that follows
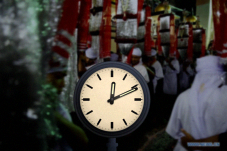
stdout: 12:11
